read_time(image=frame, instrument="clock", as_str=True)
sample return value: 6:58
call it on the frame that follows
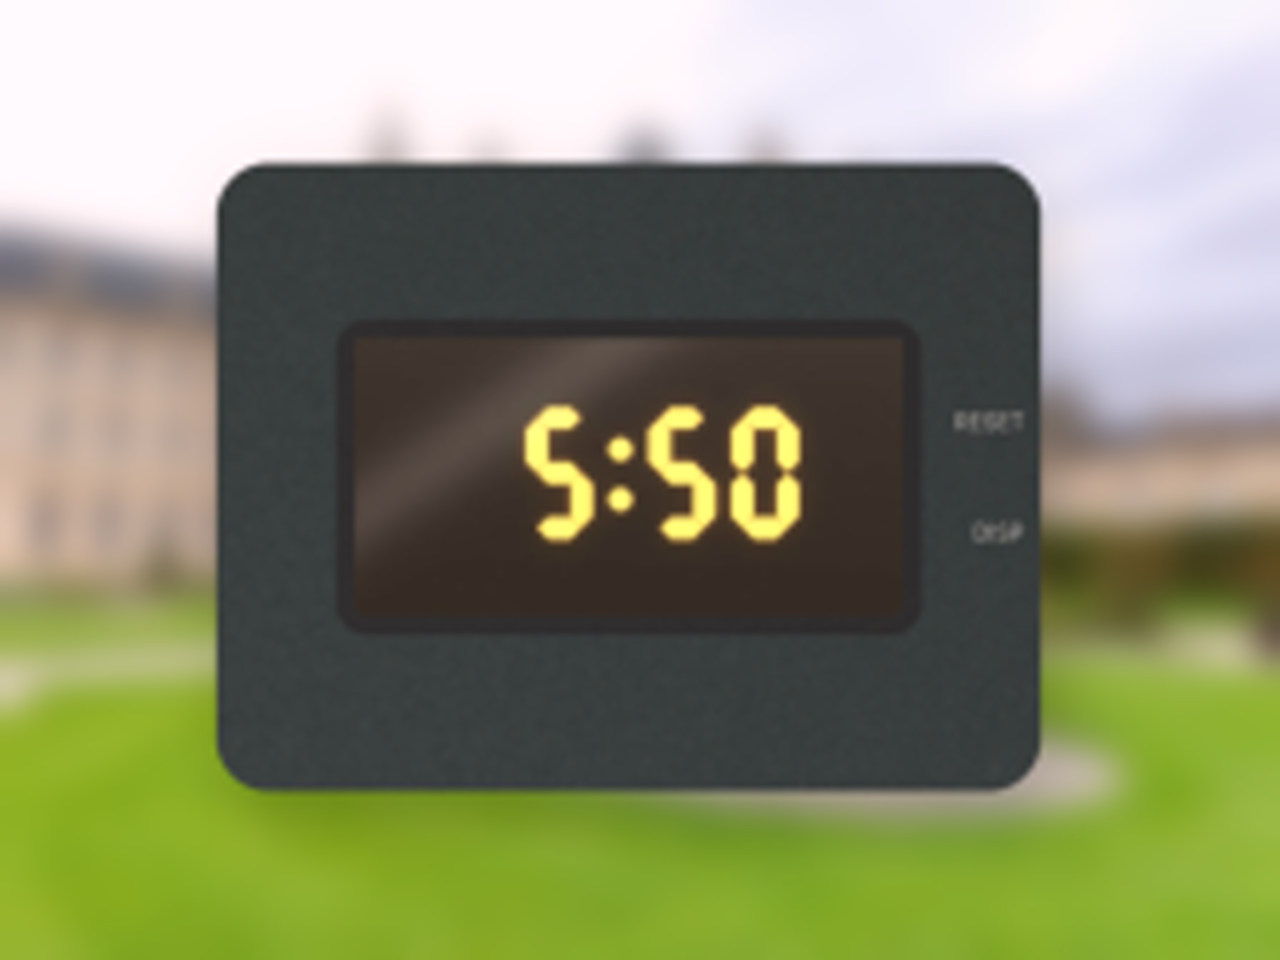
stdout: 5:50
